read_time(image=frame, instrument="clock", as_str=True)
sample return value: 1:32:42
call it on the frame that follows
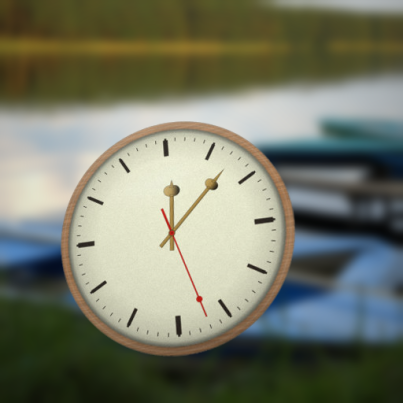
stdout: 12:07:27
